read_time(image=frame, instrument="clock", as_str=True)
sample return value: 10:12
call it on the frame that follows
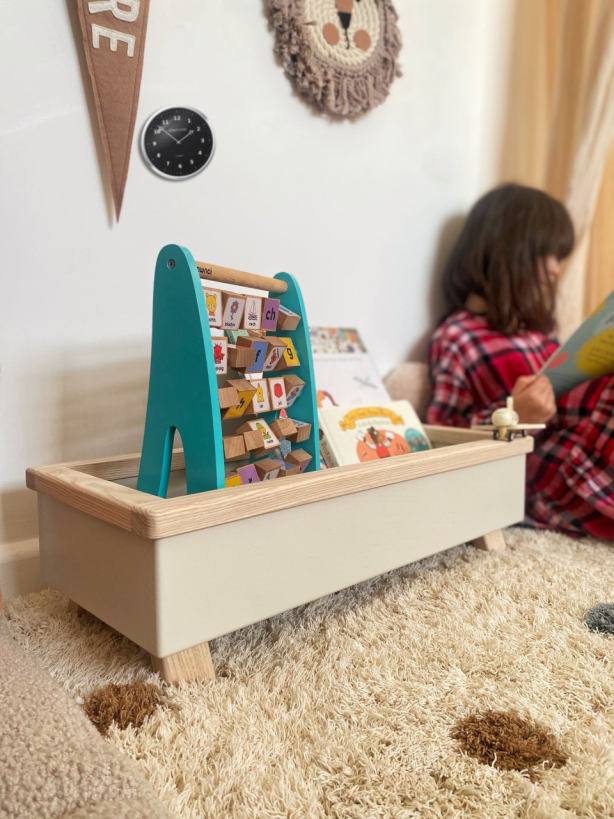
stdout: 1:52
